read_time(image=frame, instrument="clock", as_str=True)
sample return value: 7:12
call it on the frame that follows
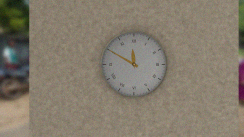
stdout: 11:50
